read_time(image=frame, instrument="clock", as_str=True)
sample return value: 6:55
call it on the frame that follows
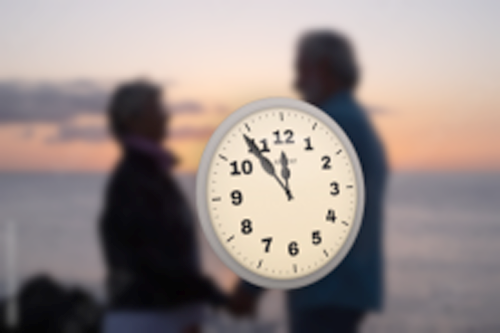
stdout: 11:54
